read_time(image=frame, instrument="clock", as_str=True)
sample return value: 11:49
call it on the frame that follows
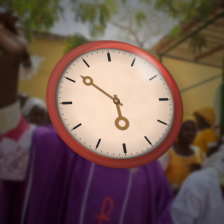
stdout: 5:52
